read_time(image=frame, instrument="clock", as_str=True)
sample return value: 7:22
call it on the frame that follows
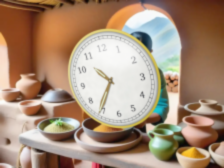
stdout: 10:36
